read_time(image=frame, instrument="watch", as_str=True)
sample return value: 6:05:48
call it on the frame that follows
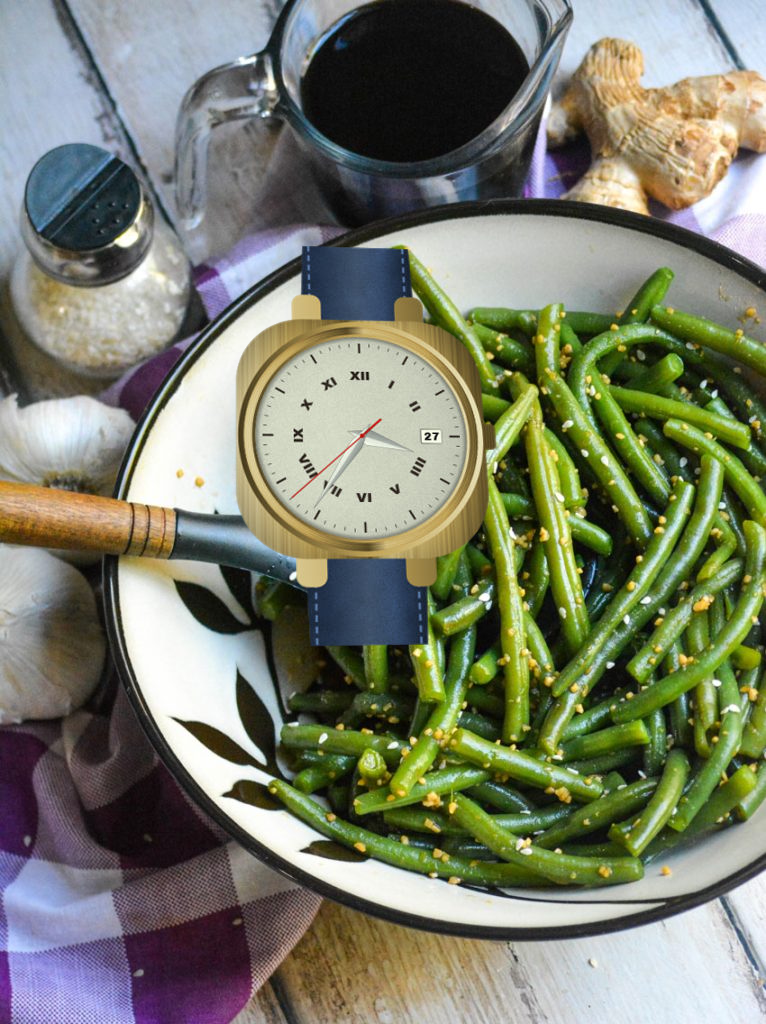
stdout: 3:35:38
